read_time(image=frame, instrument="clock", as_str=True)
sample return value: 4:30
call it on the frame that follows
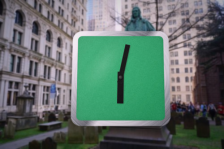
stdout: 6:02
